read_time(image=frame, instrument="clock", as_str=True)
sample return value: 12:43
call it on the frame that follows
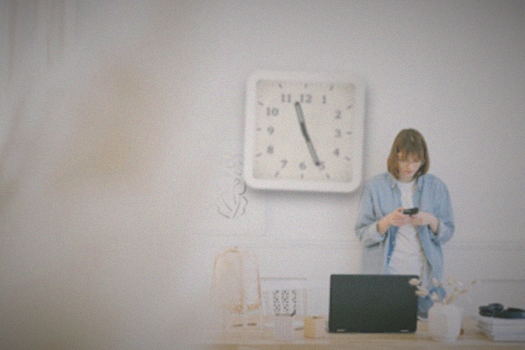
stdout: 11:26
